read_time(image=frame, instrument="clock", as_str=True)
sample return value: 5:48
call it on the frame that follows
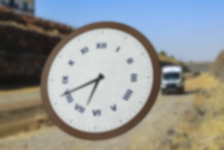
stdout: 6:41
